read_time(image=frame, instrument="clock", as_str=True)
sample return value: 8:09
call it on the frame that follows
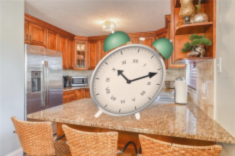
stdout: 10:11
